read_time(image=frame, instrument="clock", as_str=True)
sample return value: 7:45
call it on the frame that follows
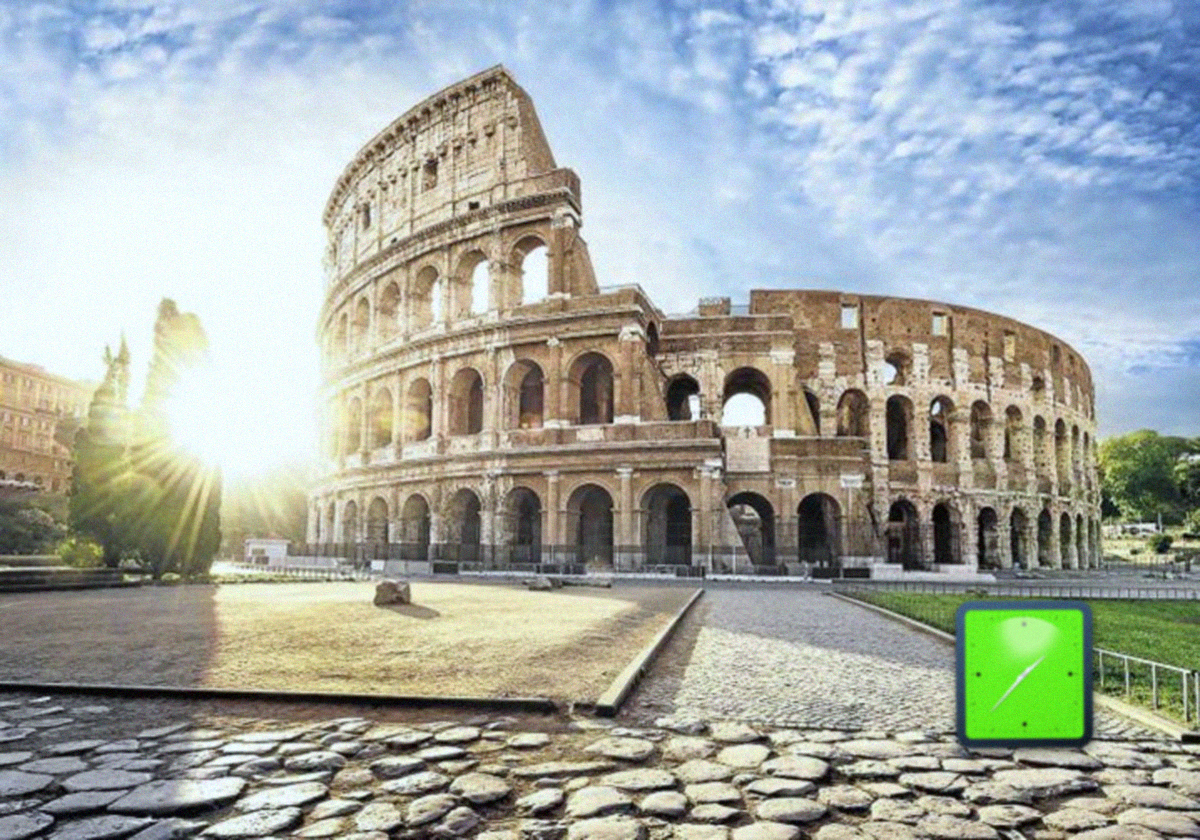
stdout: 1:37
